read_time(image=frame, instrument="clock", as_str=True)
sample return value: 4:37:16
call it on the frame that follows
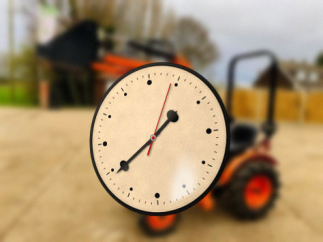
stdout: 1:39:04
